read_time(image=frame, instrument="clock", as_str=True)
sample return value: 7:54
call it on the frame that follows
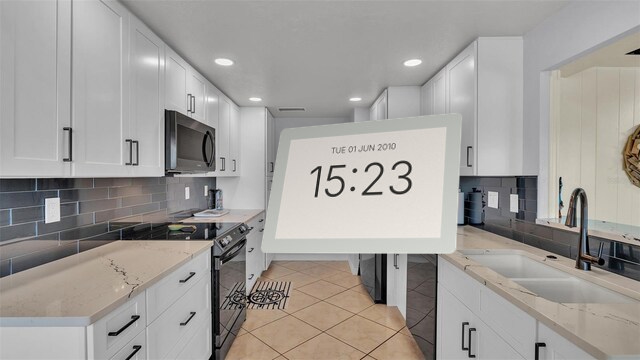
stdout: 15:23
